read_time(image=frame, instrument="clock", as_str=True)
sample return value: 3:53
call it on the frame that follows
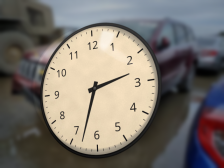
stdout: 2:33
